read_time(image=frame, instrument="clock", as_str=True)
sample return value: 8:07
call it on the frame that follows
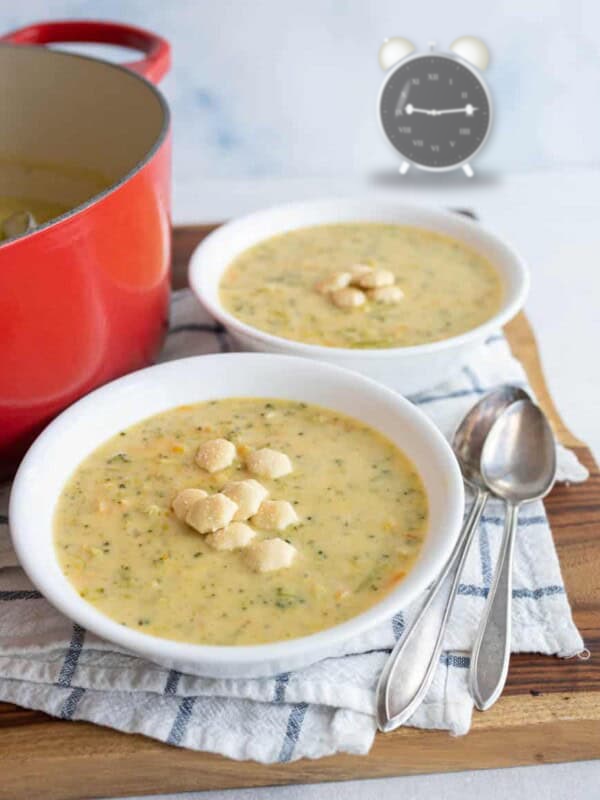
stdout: 9:14
